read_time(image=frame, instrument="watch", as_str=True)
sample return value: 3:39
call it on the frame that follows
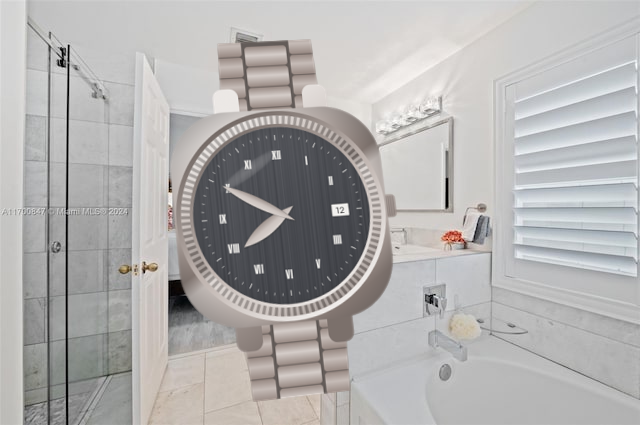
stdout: 7:50
